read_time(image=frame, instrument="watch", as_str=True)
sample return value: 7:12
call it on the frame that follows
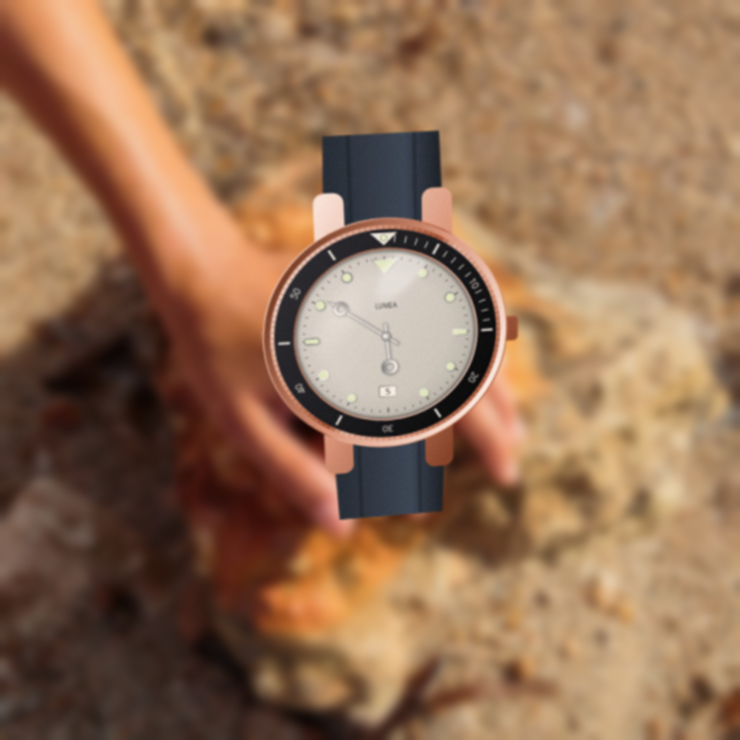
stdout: 5:51
